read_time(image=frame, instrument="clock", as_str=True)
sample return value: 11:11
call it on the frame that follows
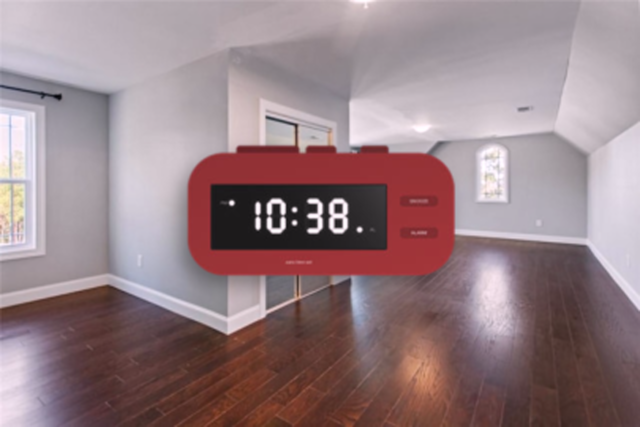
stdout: 10:38
